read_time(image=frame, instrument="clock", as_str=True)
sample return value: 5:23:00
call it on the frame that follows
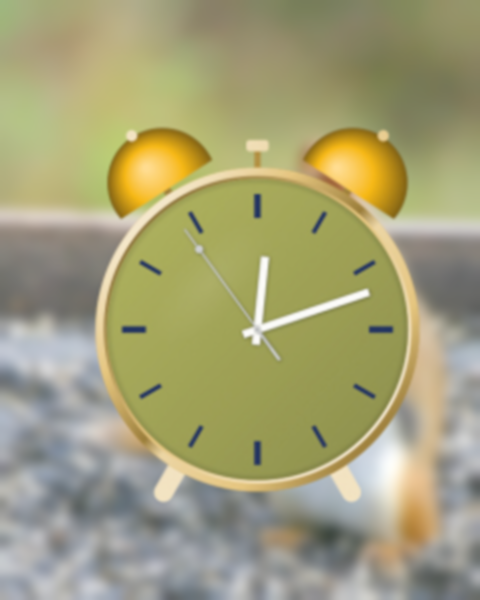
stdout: 12:11:54
